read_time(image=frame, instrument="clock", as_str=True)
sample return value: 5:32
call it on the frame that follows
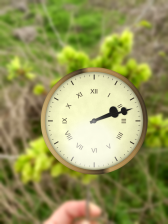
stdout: 2:12
